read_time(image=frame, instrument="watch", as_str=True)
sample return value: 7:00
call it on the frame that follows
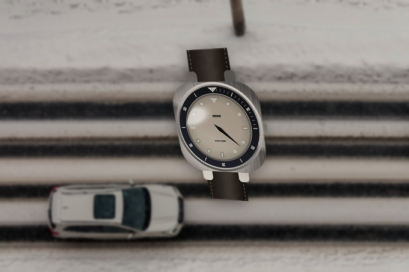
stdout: 4:22
